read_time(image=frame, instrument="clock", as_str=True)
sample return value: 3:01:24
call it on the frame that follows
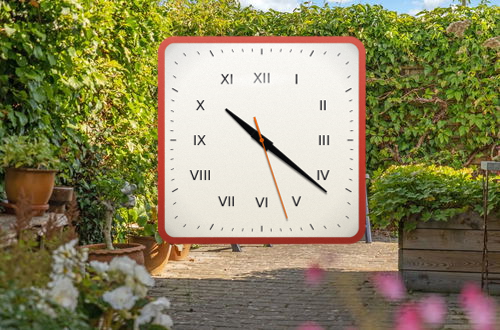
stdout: 10:21:27
